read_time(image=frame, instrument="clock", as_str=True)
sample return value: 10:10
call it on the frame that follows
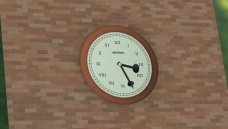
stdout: 3:26
